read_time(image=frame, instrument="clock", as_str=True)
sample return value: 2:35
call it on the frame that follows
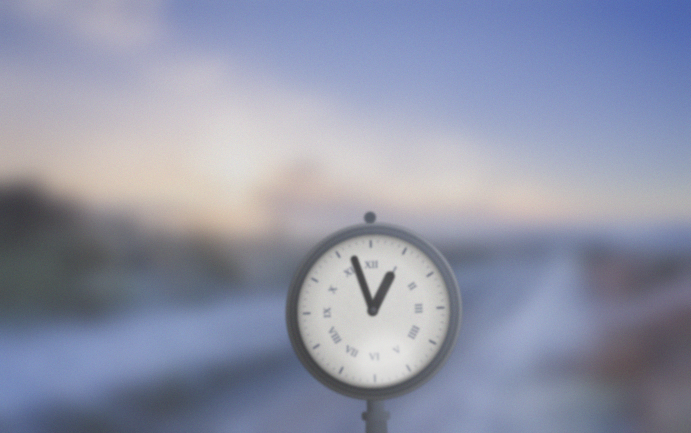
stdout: 12:57
